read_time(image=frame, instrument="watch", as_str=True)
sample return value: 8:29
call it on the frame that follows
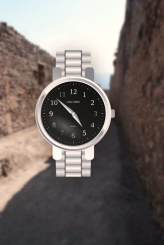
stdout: 4:52
